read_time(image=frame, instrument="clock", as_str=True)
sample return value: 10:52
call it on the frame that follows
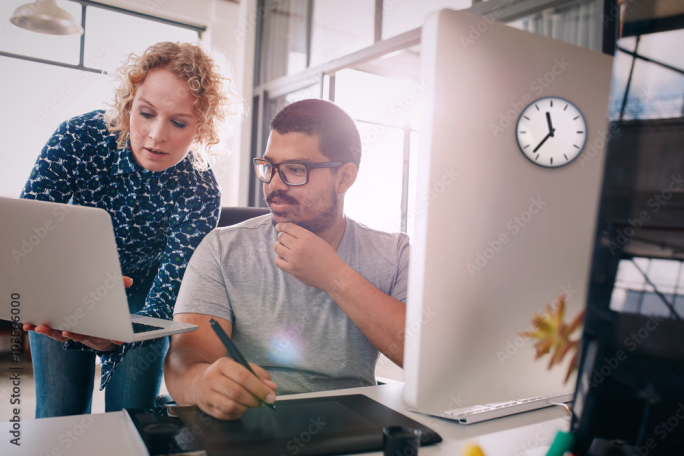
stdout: 11:37
